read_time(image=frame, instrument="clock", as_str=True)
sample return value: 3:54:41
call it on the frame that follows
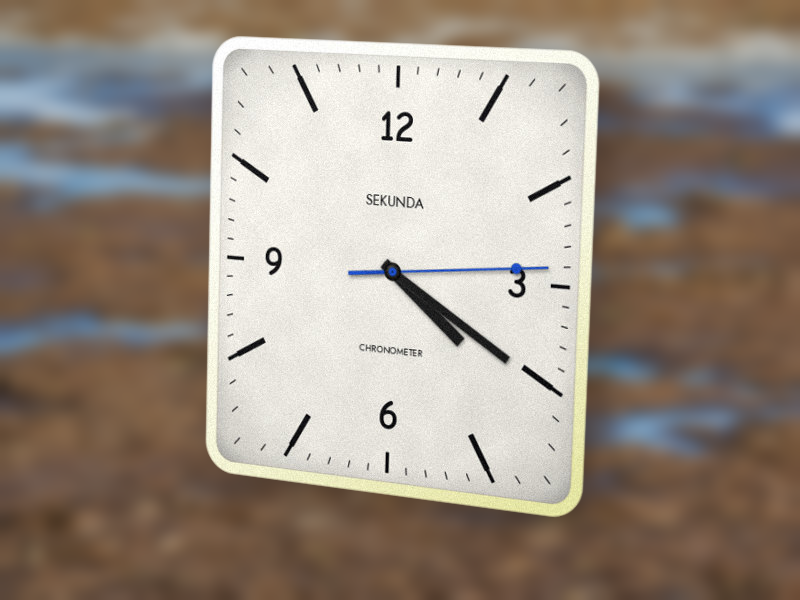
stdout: 4:20:14
